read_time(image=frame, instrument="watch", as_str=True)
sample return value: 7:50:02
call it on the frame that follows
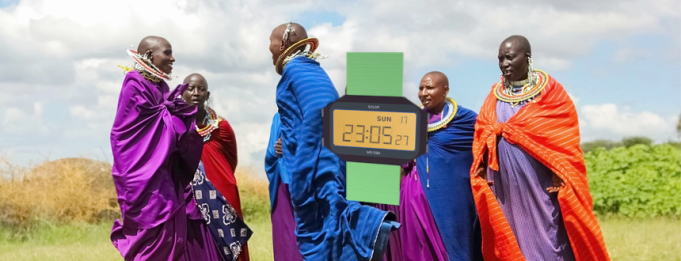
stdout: 23:05:27
